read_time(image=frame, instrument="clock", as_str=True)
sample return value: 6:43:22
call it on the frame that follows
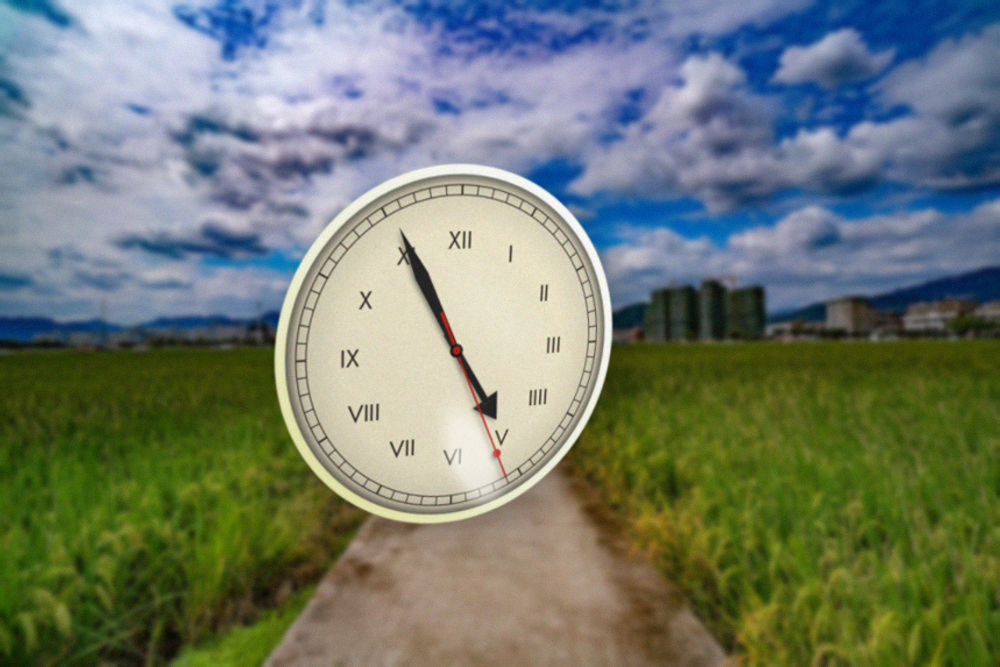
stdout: 4:55:26
